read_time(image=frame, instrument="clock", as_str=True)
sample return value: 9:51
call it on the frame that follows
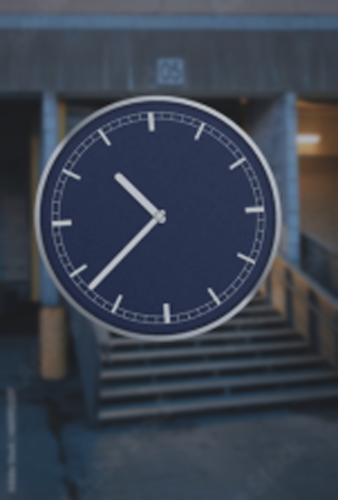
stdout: 10:38
